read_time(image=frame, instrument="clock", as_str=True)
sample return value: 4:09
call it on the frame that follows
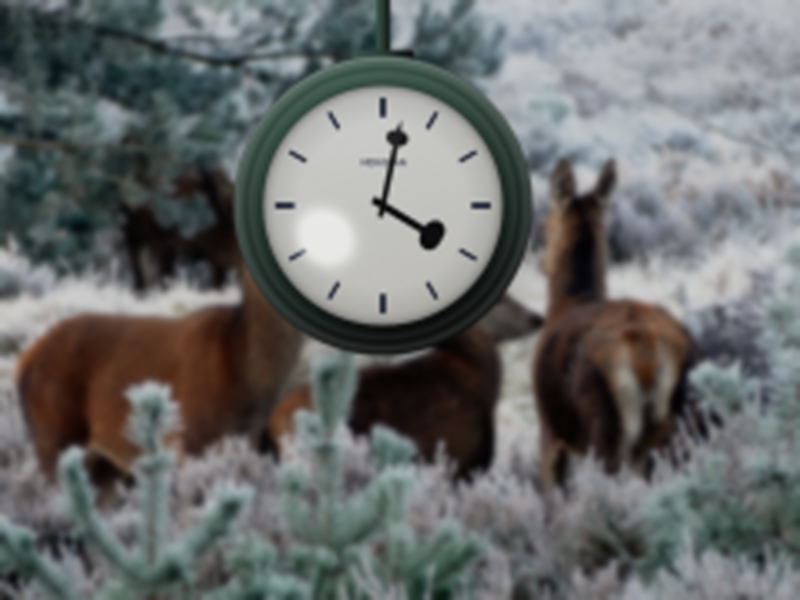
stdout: 4:02
